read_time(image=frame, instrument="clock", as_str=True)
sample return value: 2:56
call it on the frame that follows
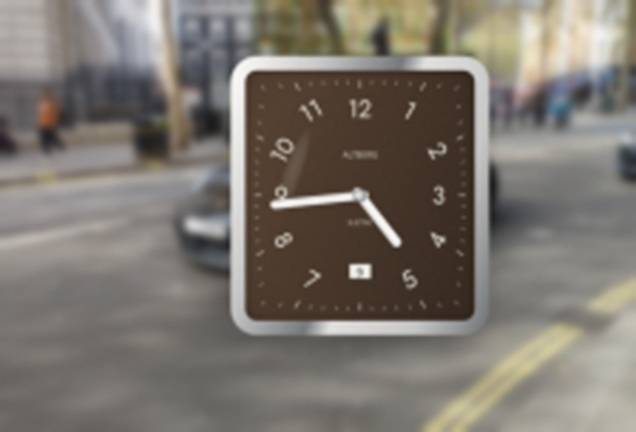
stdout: 4:44
